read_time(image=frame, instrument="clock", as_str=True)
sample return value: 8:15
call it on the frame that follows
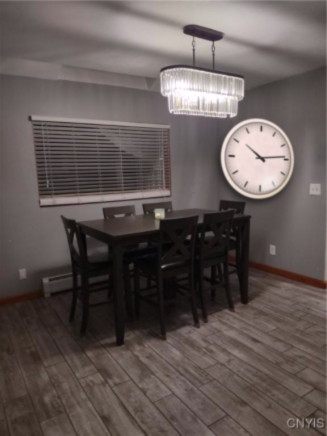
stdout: 10:14
